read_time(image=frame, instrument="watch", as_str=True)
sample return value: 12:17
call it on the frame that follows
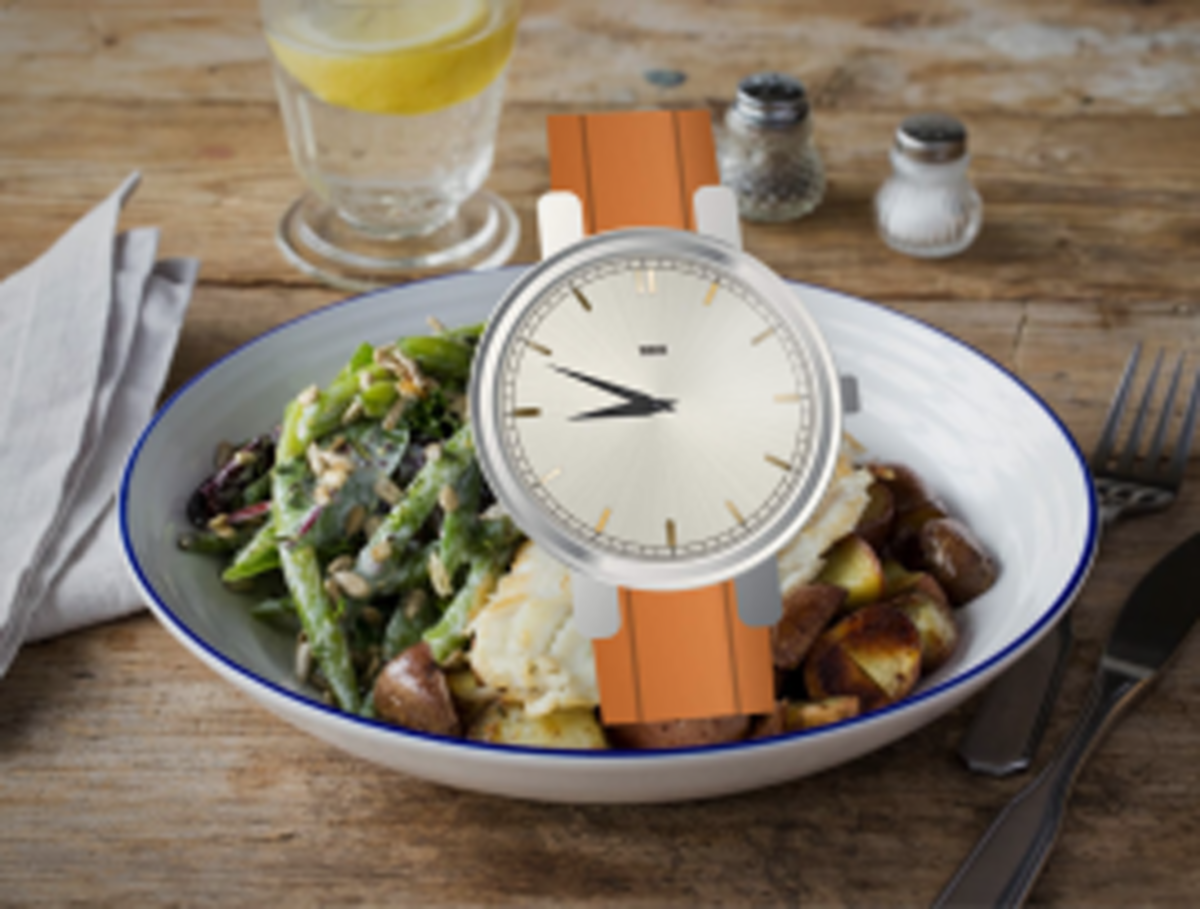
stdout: 8:49
